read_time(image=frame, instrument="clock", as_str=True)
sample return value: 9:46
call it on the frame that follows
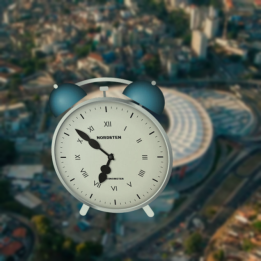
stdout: 6:52
